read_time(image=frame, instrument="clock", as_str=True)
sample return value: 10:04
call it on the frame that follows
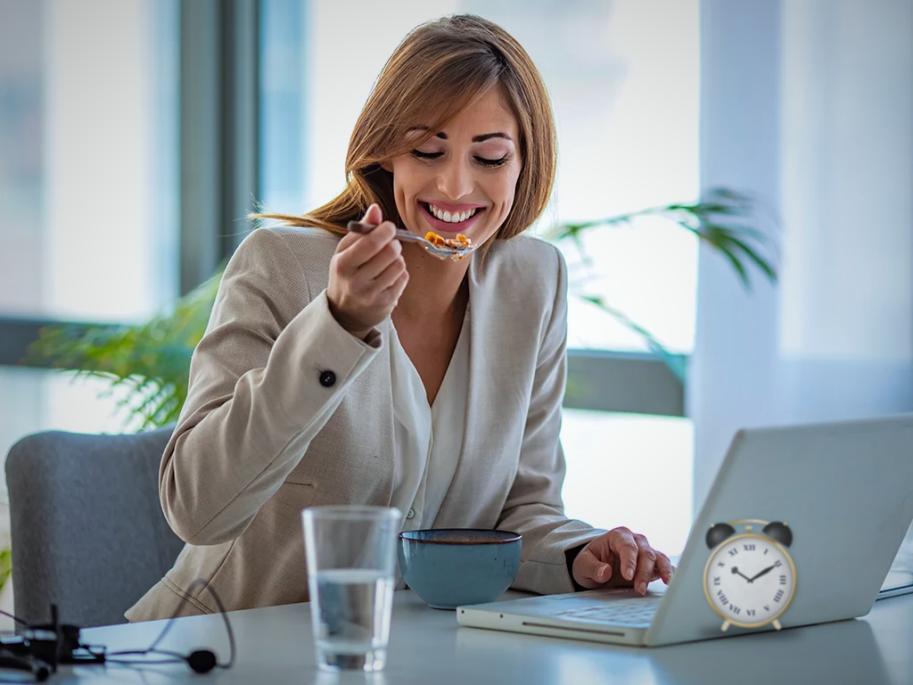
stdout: 10:10
